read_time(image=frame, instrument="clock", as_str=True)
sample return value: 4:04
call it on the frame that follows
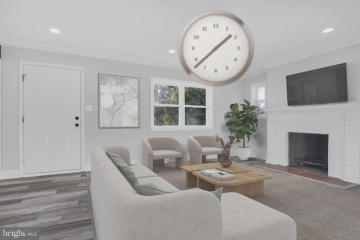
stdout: 1:38
